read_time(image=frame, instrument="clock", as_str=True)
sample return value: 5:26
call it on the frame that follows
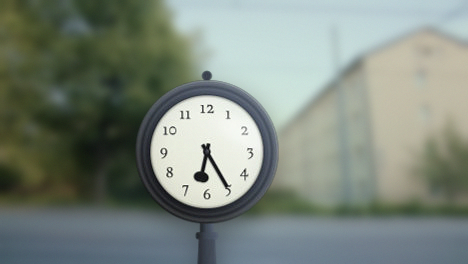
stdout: 6:25
